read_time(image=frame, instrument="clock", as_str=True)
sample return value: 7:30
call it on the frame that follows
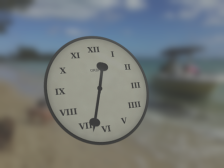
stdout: 12:33
